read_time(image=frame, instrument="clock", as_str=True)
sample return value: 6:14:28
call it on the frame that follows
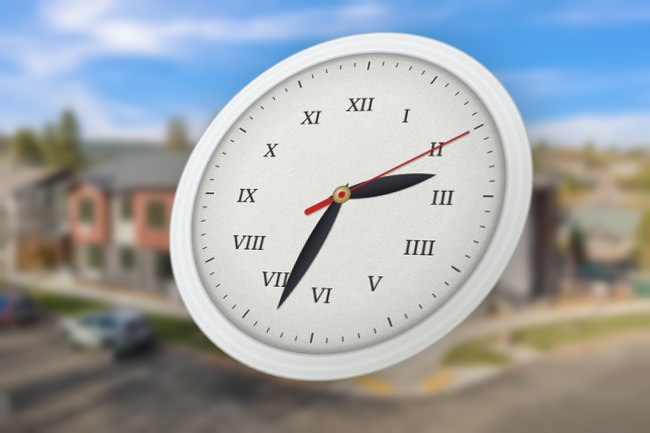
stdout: 2:33:10
